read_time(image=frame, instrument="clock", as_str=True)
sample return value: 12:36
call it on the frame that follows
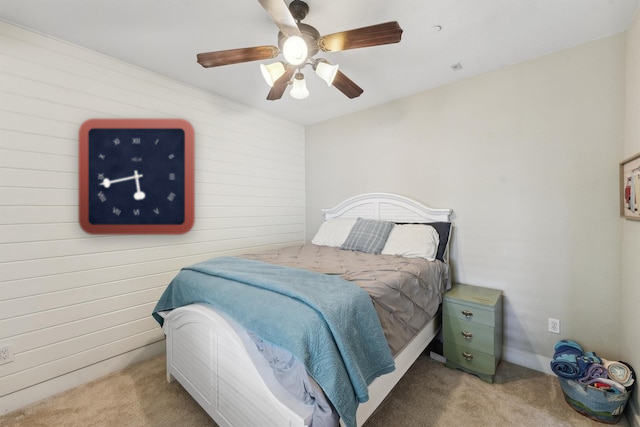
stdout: 5:43
